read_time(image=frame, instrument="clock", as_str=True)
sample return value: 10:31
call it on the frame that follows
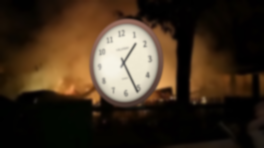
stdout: 1:26
